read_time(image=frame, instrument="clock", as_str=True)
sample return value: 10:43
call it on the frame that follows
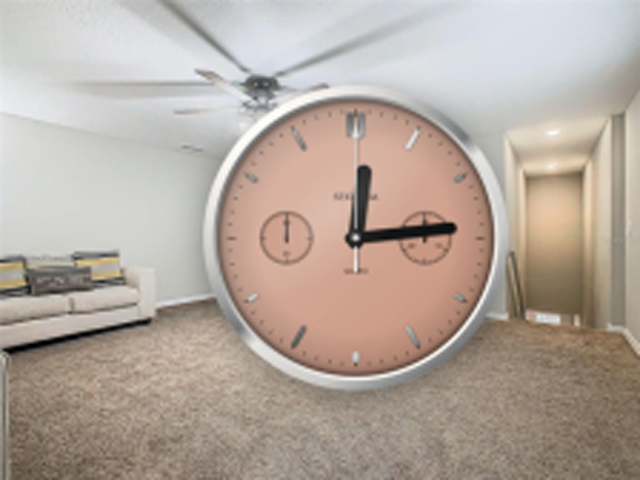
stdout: 12:14
